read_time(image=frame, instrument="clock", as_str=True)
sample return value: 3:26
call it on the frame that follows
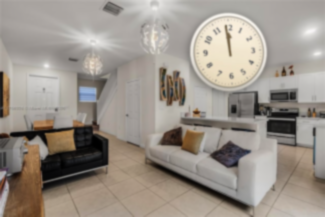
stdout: 11:59
